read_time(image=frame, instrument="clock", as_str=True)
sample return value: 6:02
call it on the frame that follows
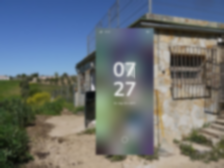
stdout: 7:27
